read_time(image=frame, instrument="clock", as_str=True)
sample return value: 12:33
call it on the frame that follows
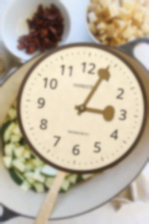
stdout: 3:04
